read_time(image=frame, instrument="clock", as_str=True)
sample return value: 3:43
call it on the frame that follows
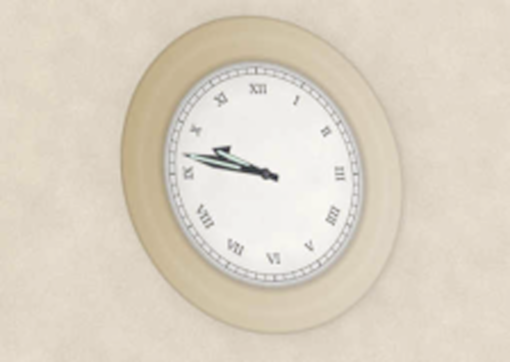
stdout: 9:47
